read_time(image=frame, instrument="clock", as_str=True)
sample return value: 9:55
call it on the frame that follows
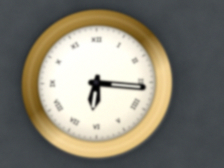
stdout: 6:16
